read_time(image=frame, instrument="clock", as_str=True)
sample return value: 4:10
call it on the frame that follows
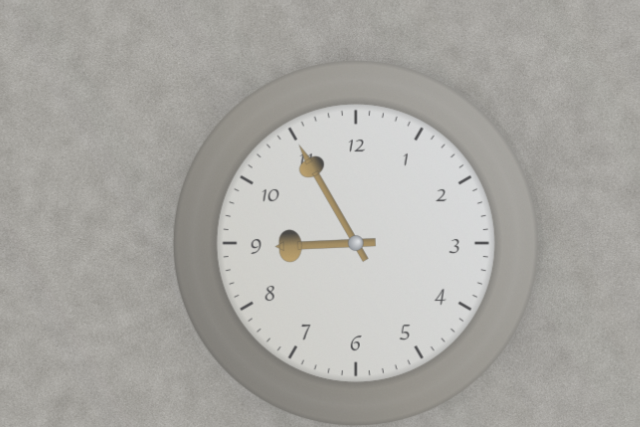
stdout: 8:55
